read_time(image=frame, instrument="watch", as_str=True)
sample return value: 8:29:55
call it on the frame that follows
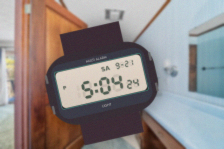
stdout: 5:04:24
